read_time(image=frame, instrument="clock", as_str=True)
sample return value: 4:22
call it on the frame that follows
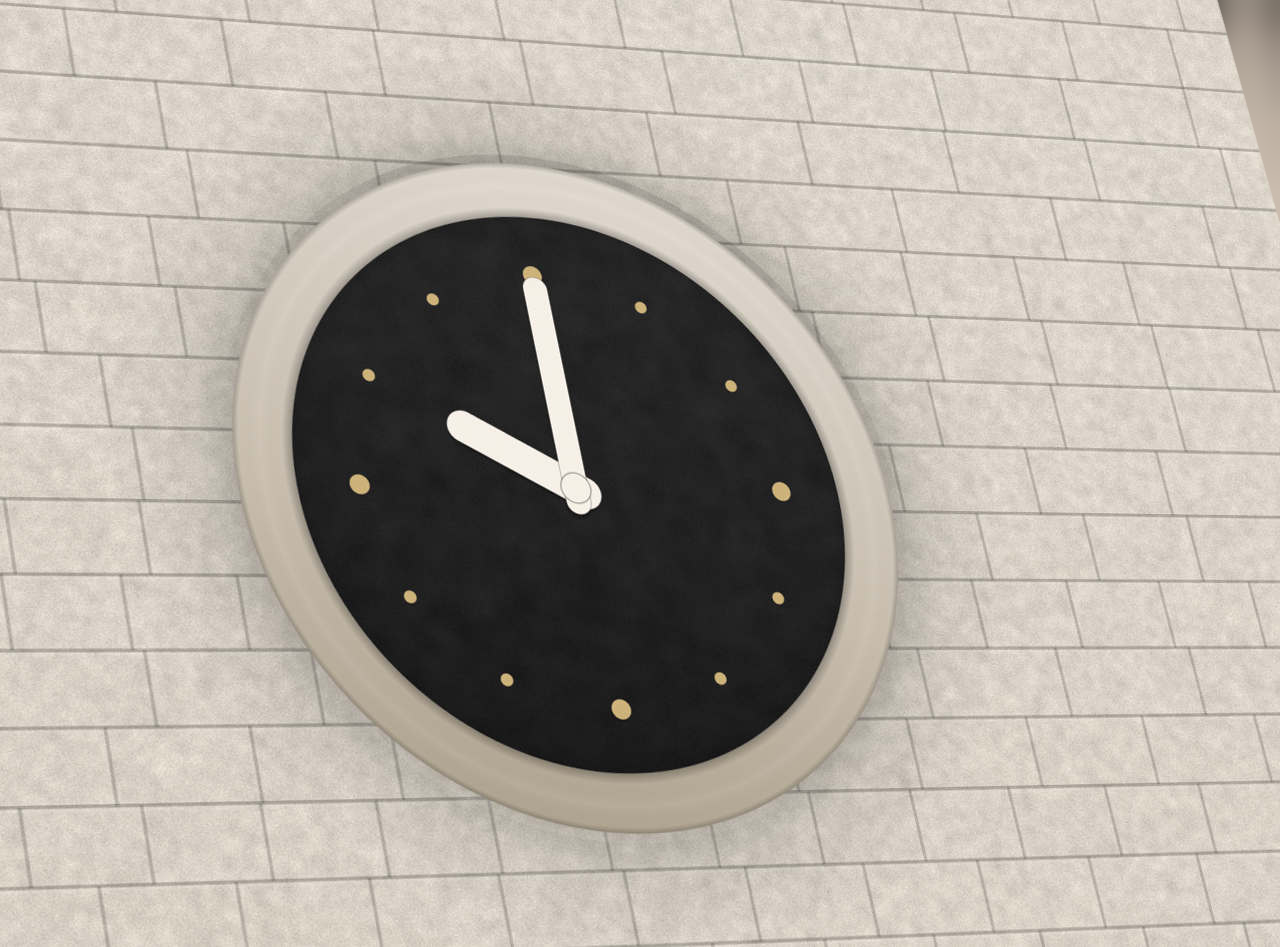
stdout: 10:00
